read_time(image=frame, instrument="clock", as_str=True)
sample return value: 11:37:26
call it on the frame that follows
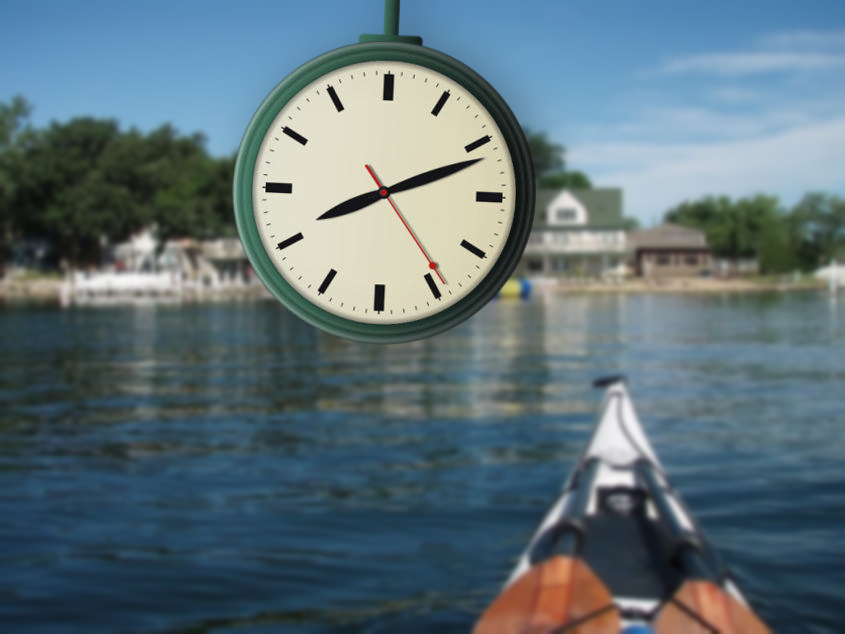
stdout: 8:11:24
